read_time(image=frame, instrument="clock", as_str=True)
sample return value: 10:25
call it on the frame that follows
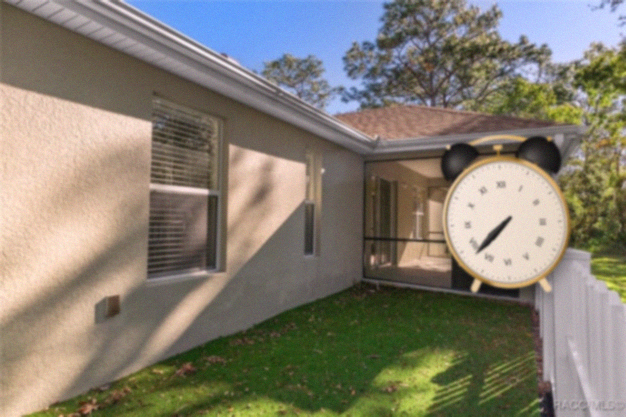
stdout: 7:38
